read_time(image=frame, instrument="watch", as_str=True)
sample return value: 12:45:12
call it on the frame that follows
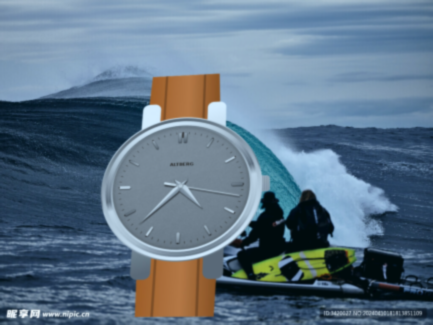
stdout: 4:37:17
